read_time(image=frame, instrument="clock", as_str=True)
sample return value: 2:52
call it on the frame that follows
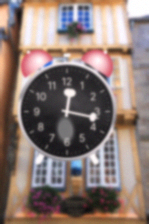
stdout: 12:17
